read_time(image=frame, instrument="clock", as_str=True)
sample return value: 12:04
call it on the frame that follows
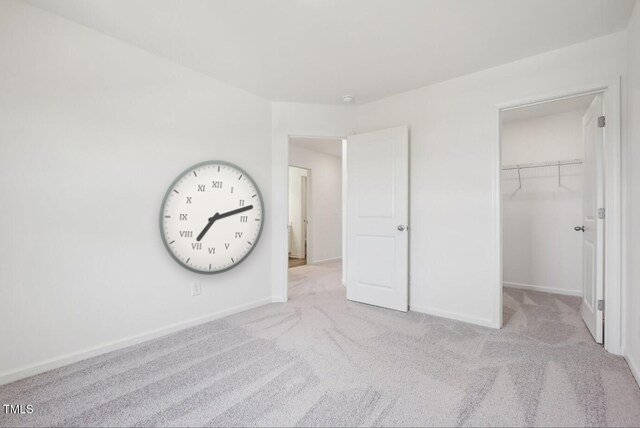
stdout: 7:12
